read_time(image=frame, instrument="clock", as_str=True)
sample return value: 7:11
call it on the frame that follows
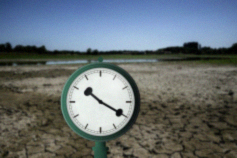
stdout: 10:20
